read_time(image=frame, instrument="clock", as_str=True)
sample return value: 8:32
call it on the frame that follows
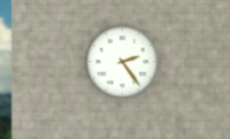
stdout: 2:24
